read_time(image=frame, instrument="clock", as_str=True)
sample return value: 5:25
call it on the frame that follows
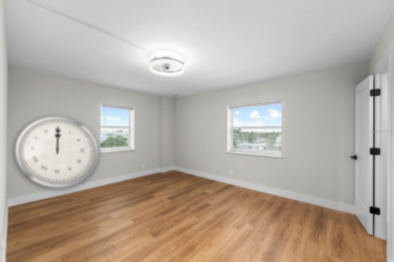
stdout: 12:00
